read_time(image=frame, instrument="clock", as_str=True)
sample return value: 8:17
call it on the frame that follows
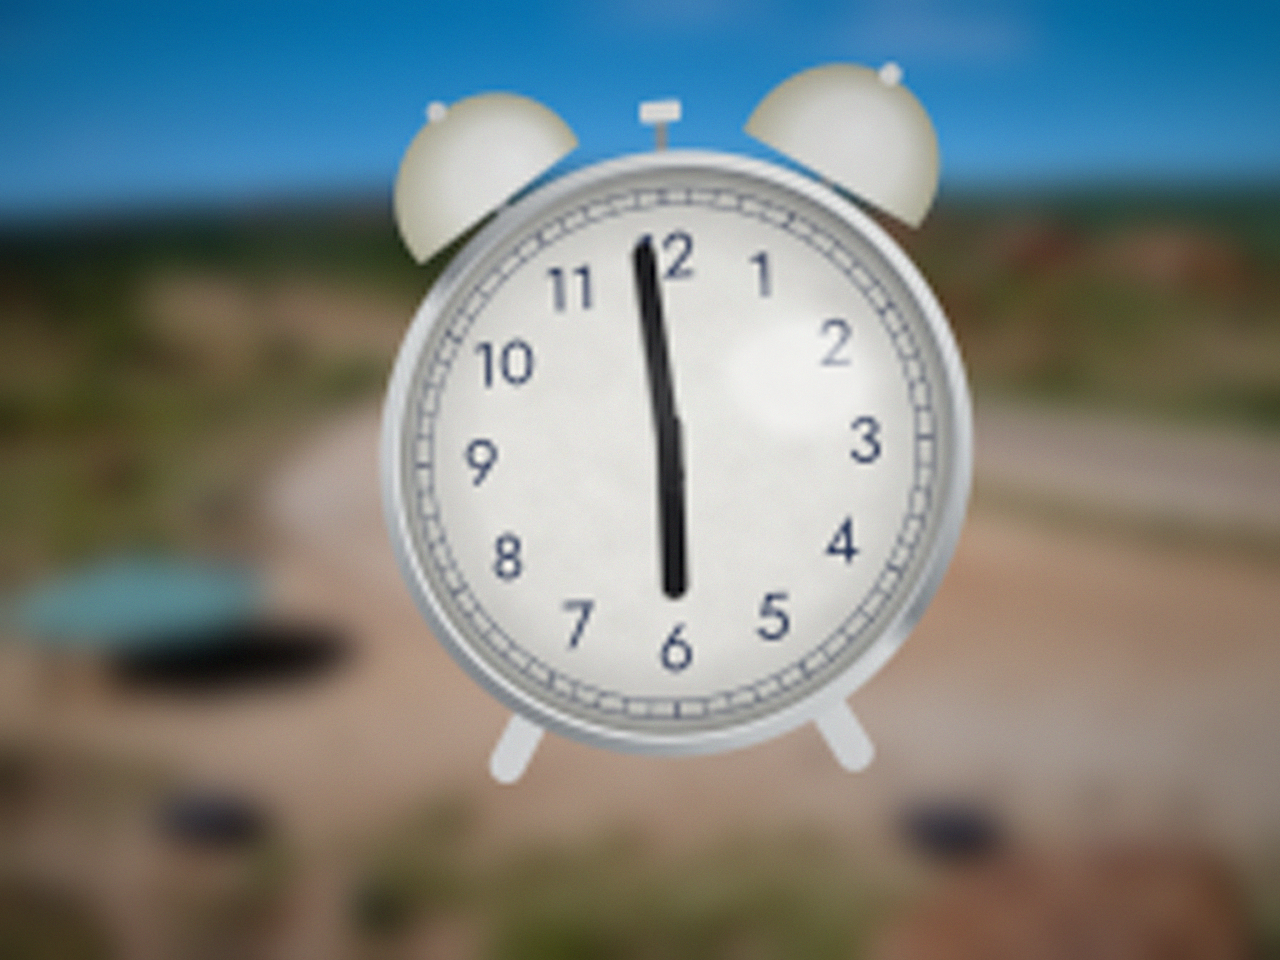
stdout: 5:59
